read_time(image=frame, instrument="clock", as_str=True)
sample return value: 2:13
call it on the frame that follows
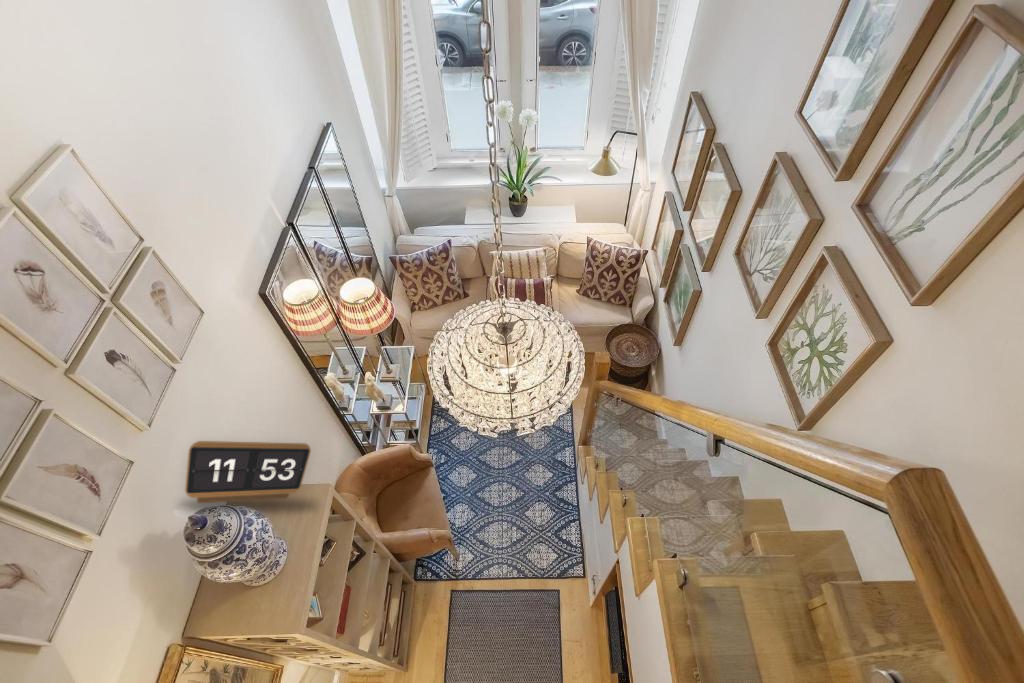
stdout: 11:53
